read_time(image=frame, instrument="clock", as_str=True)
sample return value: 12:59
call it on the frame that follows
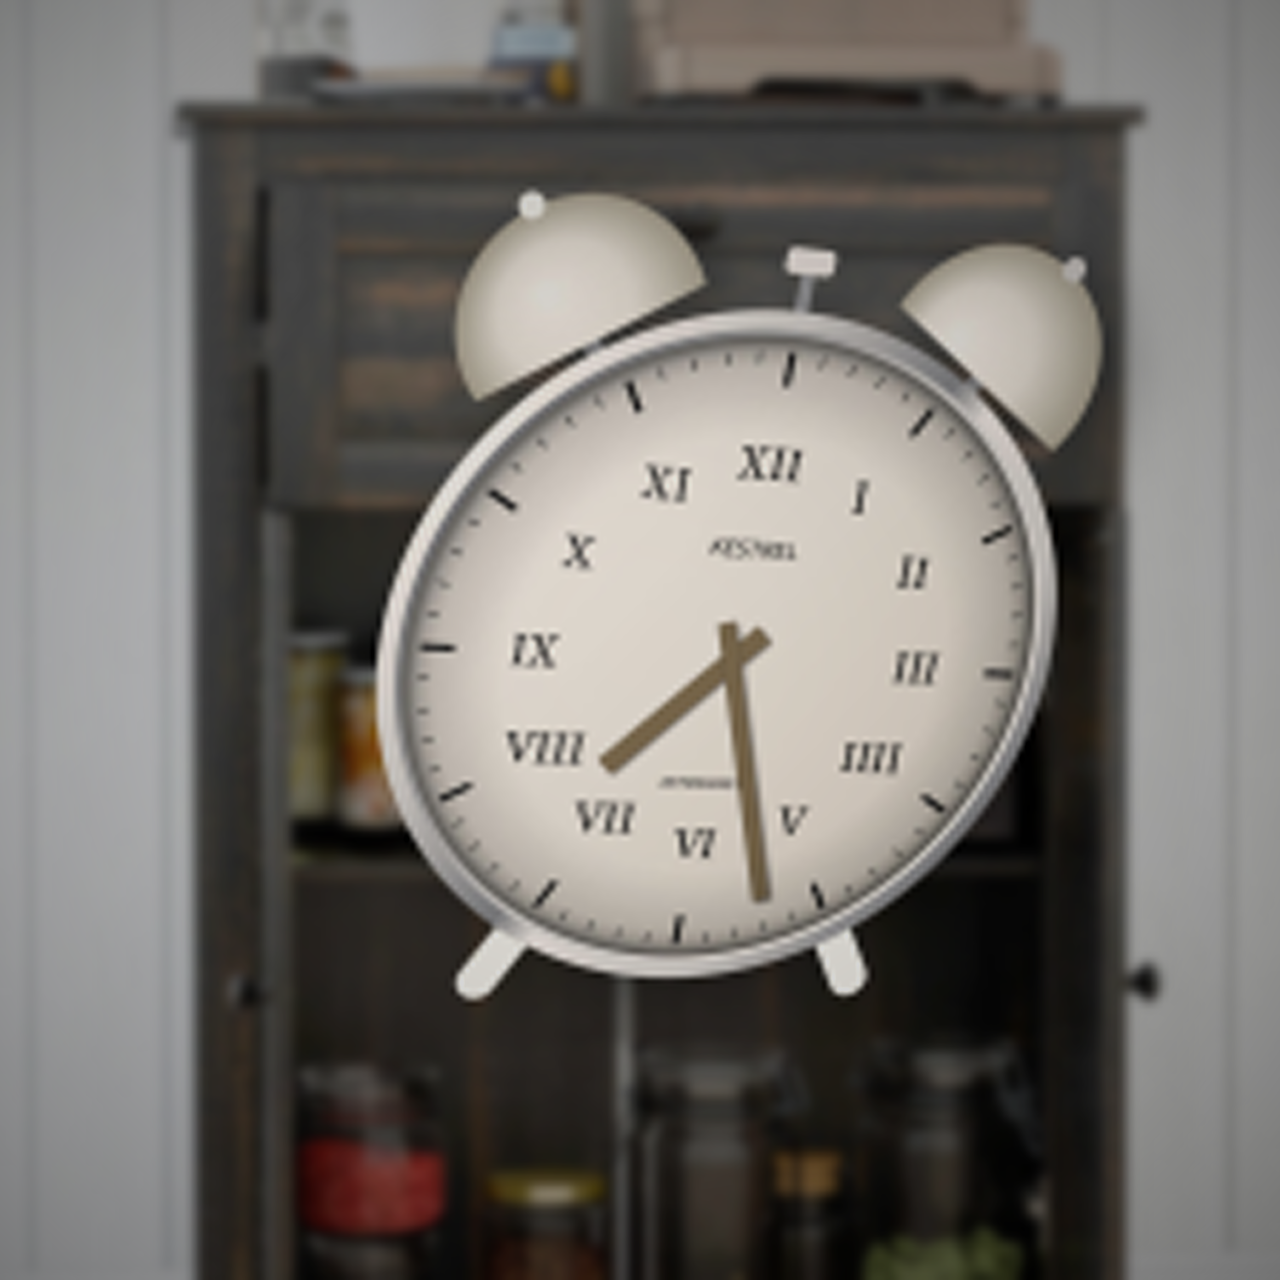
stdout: 7:27
